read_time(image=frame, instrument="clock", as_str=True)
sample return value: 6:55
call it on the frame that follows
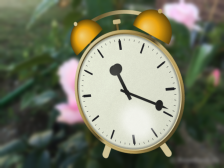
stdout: 11:19
